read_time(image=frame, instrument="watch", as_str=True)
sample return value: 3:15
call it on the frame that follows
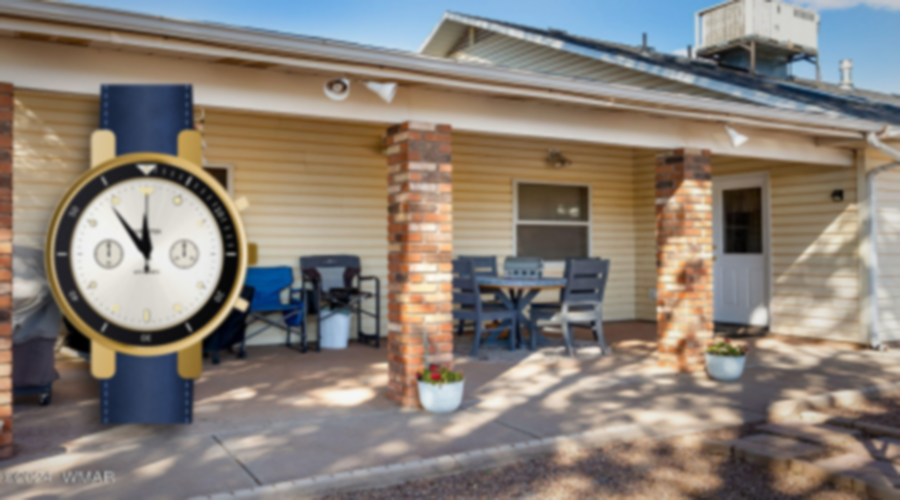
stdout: 11:54
